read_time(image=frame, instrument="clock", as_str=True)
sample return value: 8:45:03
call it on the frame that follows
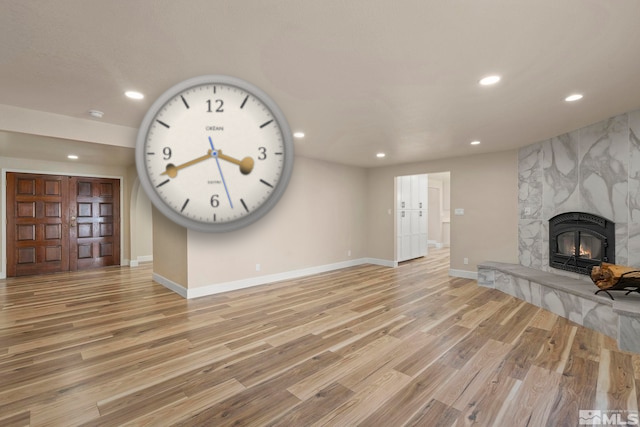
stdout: 3:41:27
